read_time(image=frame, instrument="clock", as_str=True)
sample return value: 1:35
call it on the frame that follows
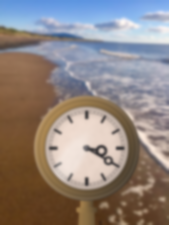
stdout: 3:20
